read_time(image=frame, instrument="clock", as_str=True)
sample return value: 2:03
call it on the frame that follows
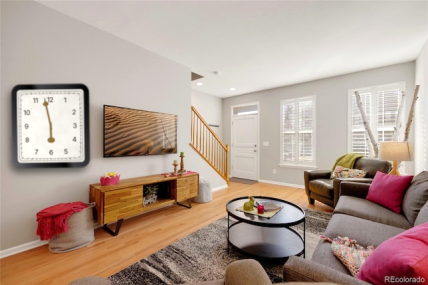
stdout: 5:58
